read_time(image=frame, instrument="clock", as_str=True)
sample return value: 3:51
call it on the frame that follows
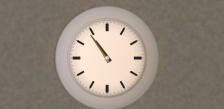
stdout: 10:54
